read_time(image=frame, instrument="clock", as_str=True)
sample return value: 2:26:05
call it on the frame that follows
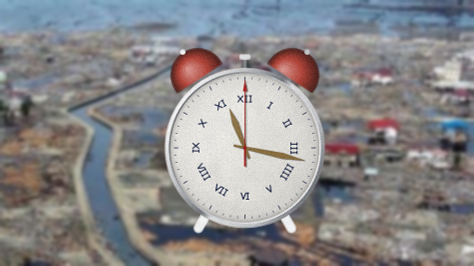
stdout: 11:17:00
